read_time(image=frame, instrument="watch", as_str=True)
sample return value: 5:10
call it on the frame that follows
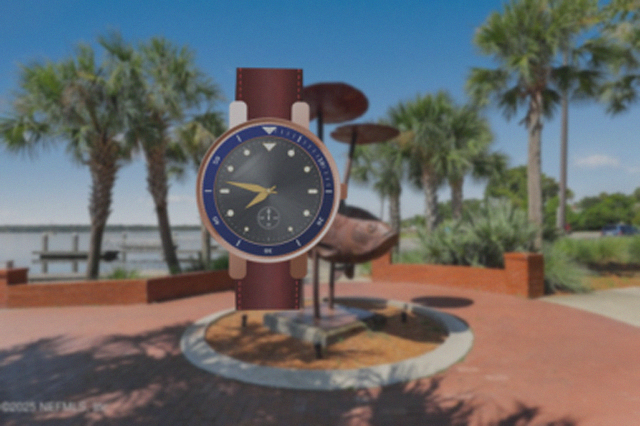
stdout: 7:47
